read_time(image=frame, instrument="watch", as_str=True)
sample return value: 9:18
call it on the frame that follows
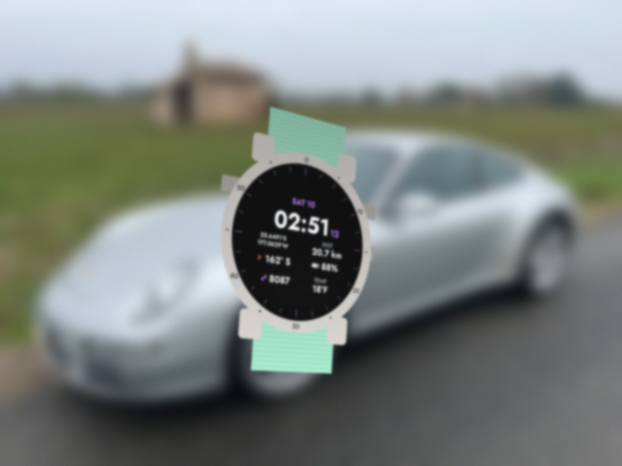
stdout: 2:51
